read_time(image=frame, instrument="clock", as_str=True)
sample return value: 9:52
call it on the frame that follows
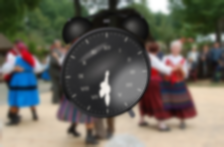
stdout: 6:30
